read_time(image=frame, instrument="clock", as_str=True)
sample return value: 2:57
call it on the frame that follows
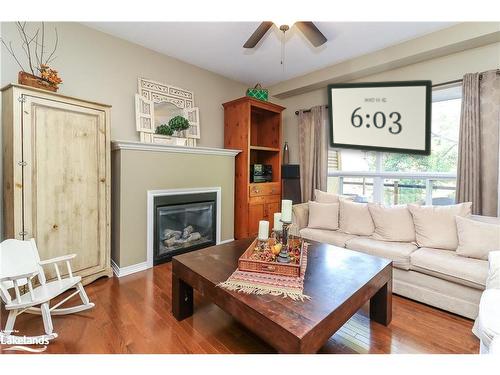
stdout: 6:03
